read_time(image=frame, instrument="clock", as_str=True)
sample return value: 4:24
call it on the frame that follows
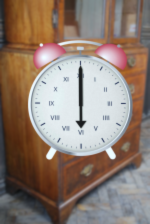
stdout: 6:00
